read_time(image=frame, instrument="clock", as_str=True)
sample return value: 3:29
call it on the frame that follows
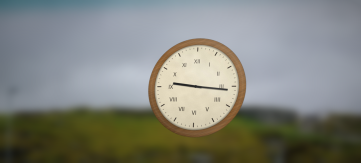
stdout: 9:16
